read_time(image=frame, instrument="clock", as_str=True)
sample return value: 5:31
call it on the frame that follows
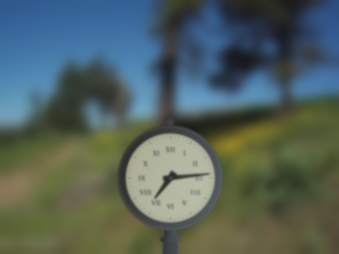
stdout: 7:14
